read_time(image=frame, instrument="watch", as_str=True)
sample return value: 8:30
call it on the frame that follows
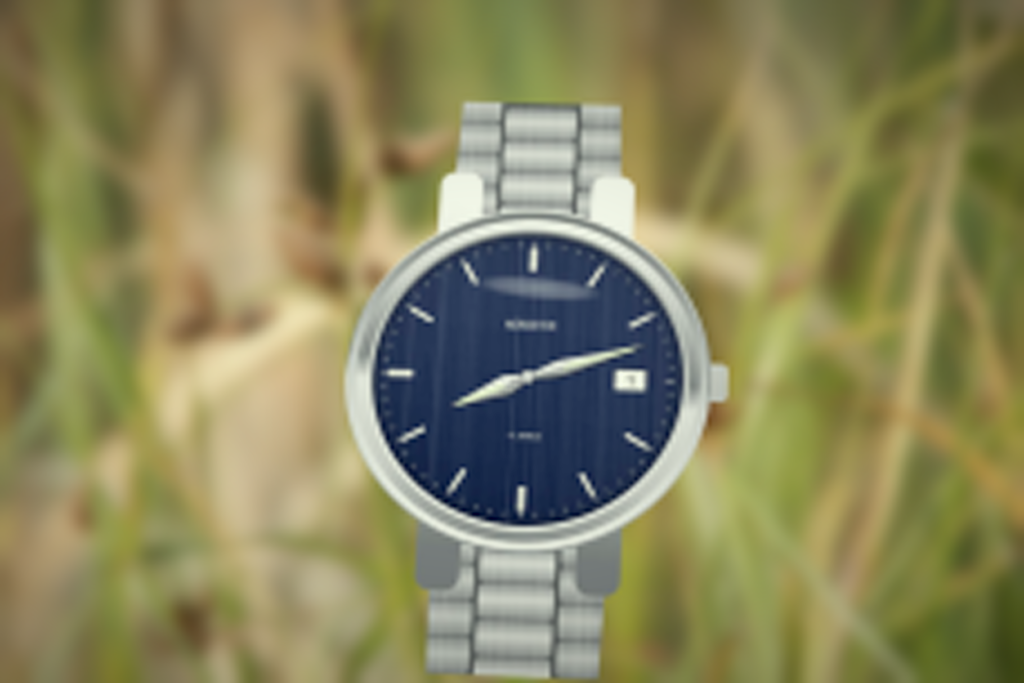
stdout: 8:12
